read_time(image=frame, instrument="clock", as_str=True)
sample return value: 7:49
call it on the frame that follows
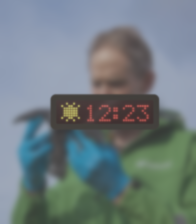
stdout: 12:23
